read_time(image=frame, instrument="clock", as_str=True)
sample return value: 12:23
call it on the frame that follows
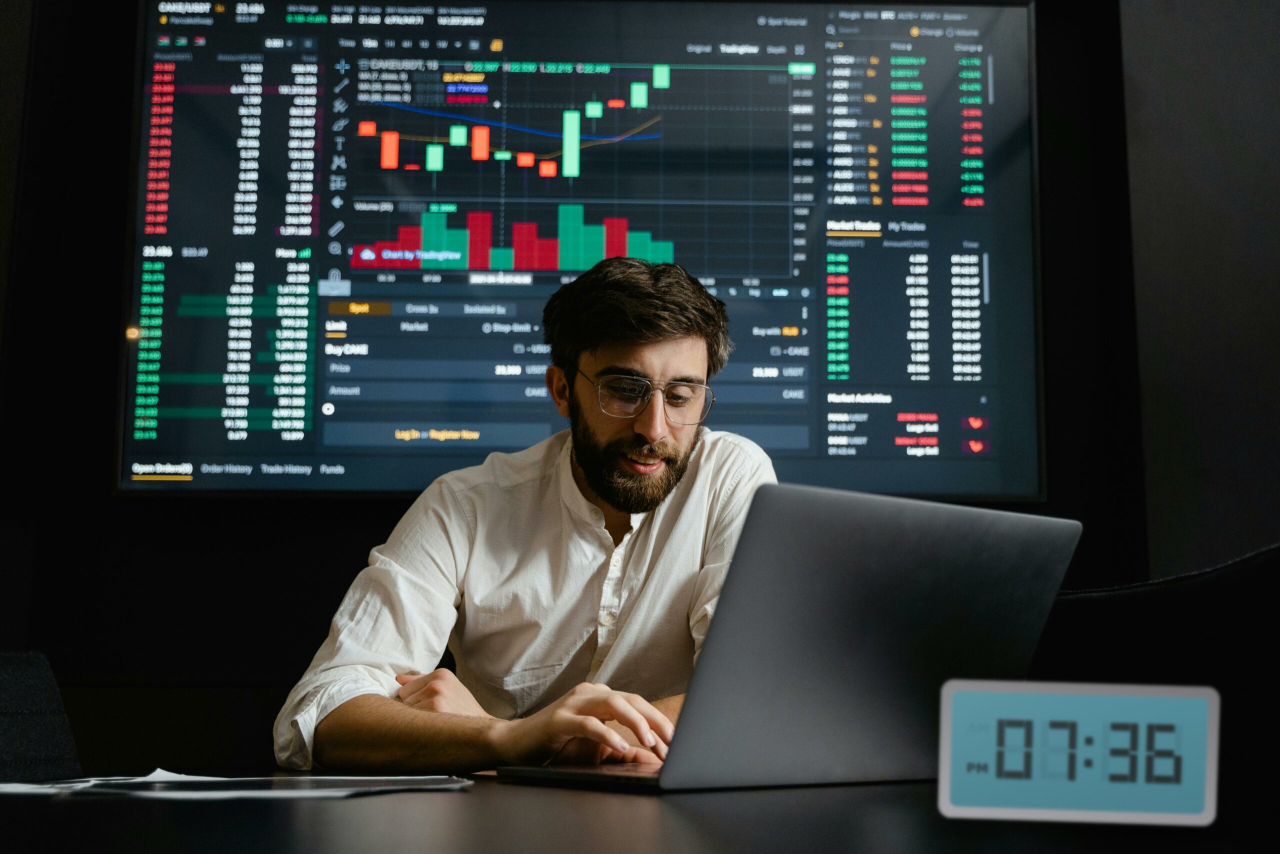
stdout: 7:36
